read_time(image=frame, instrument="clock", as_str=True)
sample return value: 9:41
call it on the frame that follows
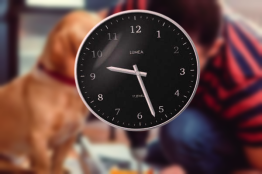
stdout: 9:27
